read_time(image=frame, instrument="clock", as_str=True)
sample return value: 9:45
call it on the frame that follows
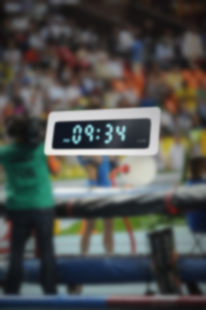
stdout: 9:34
